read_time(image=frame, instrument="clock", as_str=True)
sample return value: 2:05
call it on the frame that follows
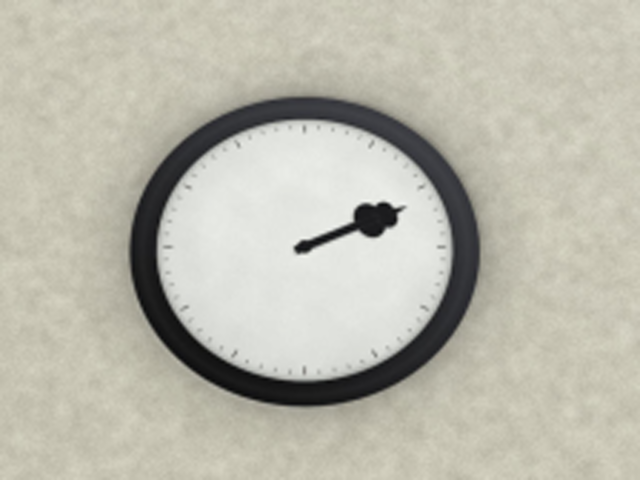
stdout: 2:11
